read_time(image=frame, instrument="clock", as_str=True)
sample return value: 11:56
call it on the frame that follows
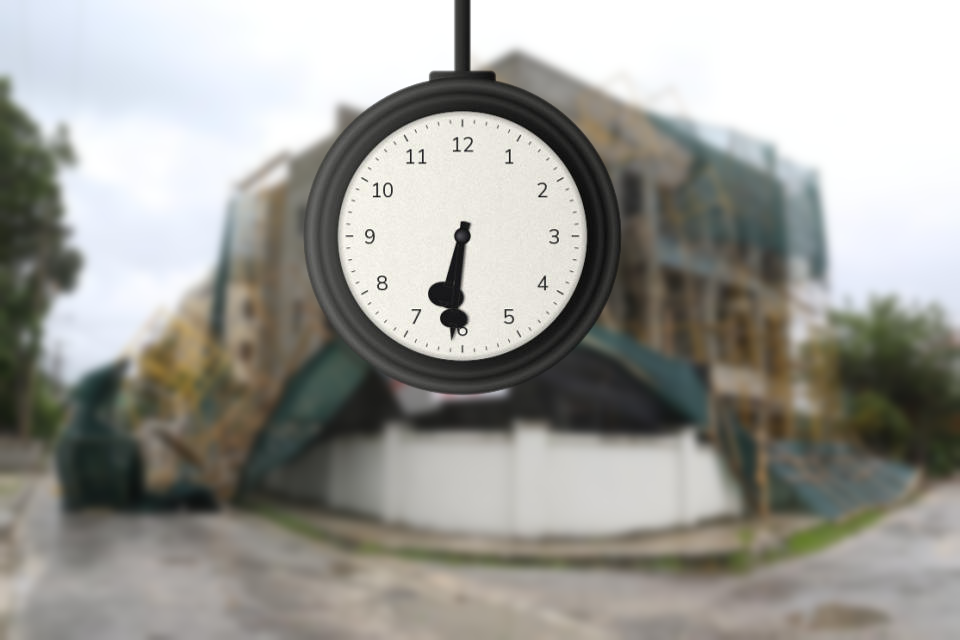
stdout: 6:31
